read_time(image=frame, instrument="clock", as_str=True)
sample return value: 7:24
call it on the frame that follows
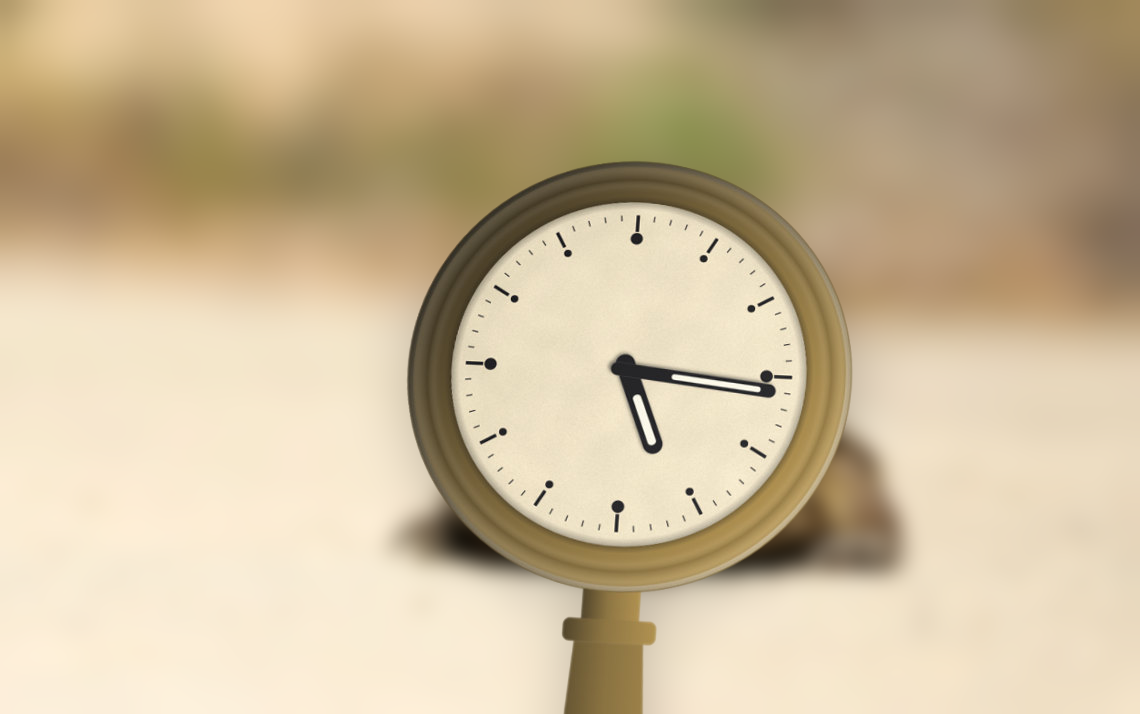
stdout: 5:16
